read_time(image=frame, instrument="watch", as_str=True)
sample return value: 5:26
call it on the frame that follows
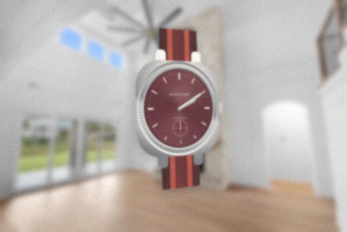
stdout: 2:10
